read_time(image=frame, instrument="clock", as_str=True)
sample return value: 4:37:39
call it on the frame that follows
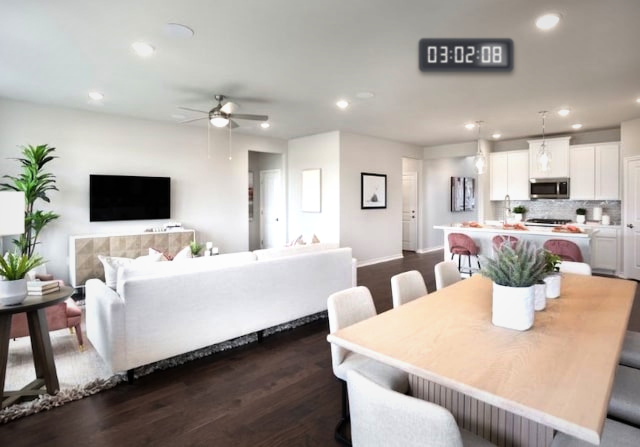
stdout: 3:02:08
